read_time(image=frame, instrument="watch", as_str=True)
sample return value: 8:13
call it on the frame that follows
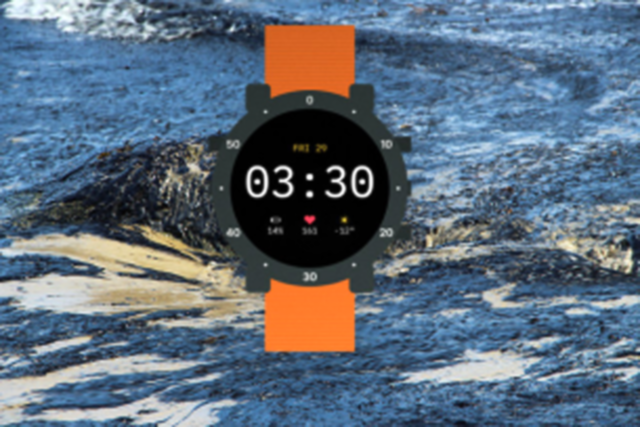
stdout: 3:30
